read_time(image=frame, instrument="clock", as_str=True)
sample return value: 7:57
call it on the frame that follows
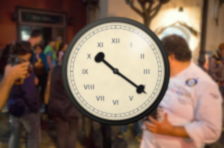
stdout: 10:21
